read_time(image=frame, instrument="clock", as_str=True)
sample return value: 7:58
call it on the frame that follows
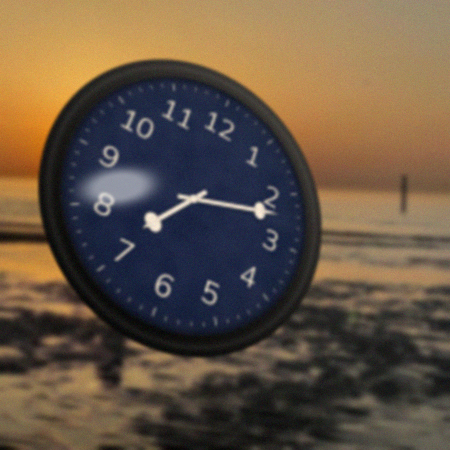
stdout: 7:12
